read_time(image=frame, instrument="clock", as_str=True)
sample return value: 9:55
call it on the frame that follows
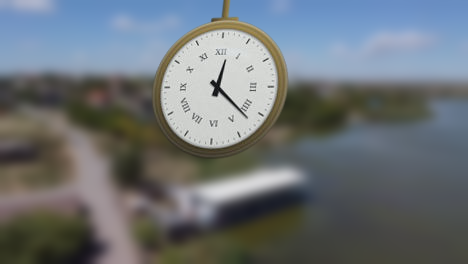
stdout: 12:22
